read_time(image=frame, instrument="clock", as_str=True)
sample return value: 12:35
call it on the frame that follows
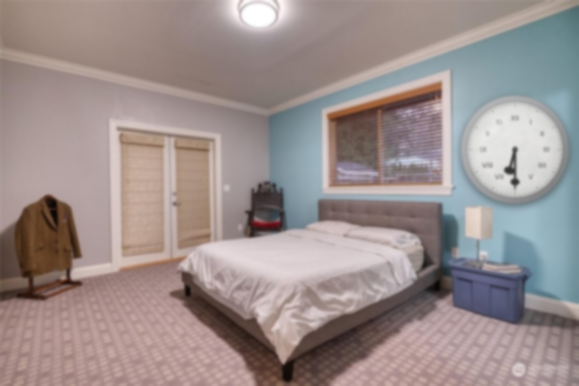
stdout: 6:30
